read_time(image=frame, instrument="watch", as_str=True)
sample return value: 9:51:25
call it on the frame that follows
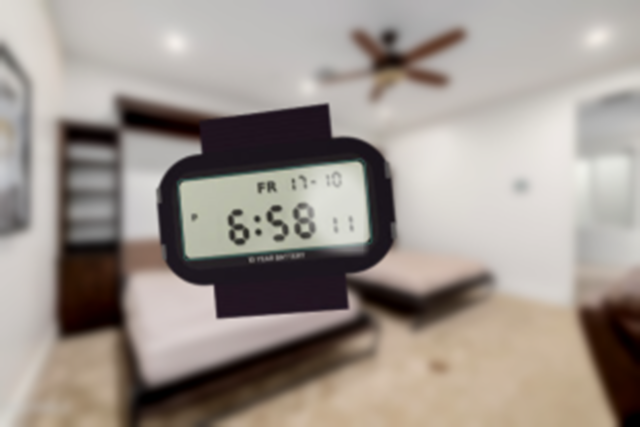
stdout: 6:58:11
